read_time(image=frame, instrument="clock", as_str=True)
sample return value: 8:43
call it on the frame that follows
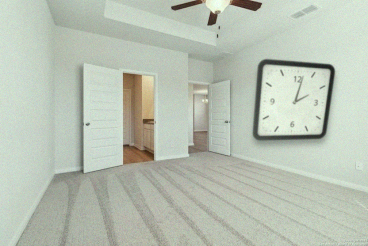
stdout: 2:02
